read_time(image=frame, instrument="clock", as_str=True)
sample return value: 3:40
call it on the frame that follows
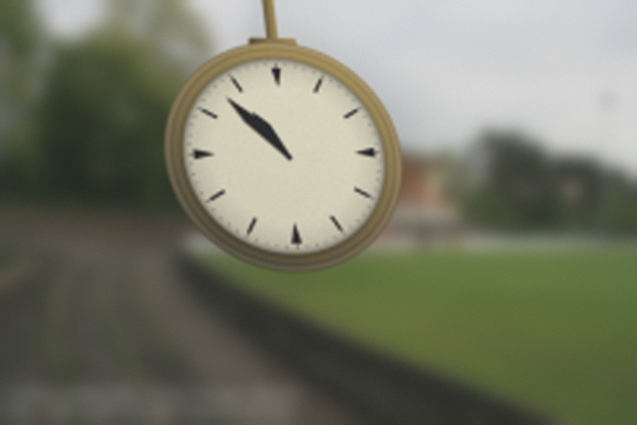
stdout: 10:53
